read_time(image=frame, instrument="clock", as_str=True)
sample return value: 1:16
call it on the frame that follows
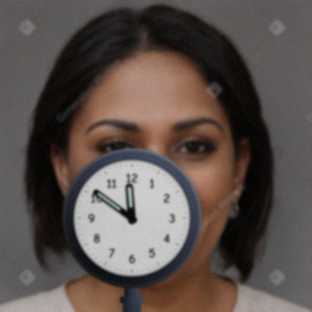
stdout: 11:51
